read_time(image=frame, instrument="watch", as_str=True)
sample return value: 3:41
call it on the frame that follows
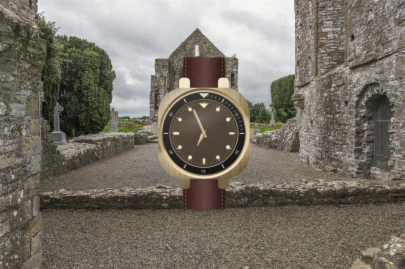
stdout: 6:56
